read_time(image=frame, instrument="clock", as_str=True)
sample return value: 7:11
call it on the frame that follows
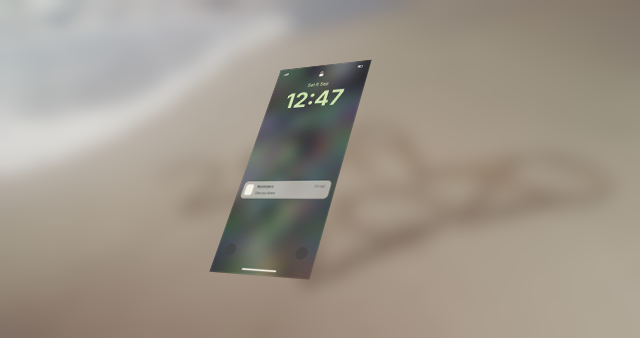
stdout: 12:47
